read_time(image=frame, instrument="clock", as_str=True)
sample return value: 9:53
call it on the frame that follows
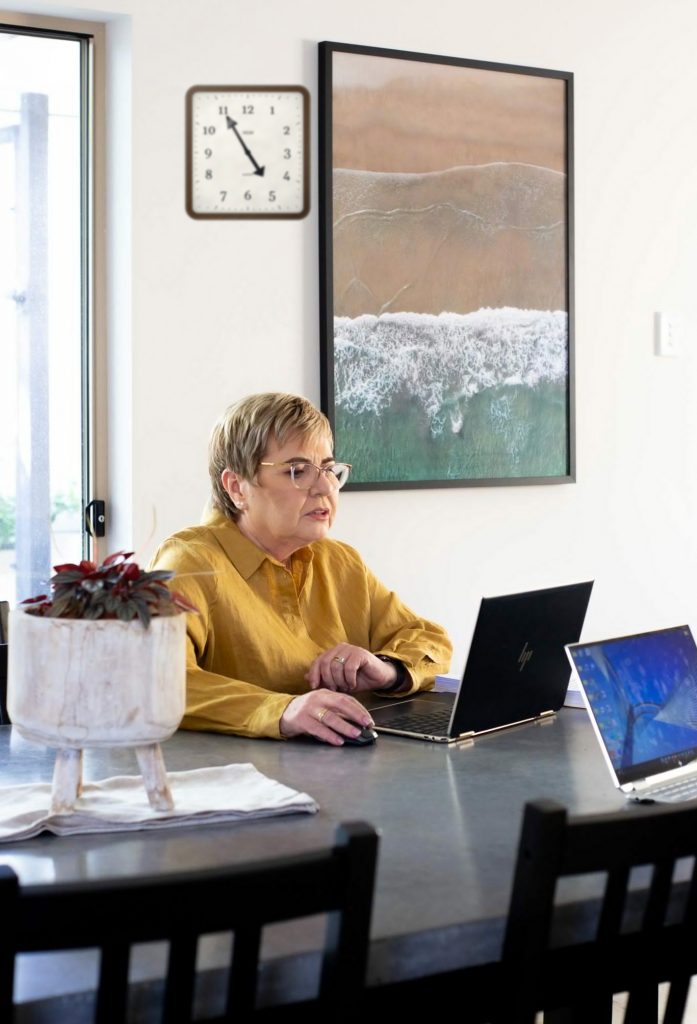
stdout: 4:55
